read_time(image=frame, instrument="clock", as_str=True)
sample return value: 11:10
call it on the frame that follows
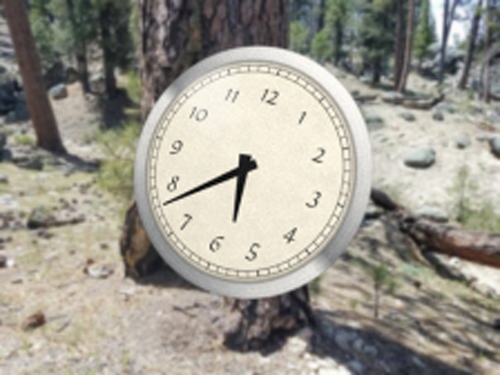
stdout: 5:38
